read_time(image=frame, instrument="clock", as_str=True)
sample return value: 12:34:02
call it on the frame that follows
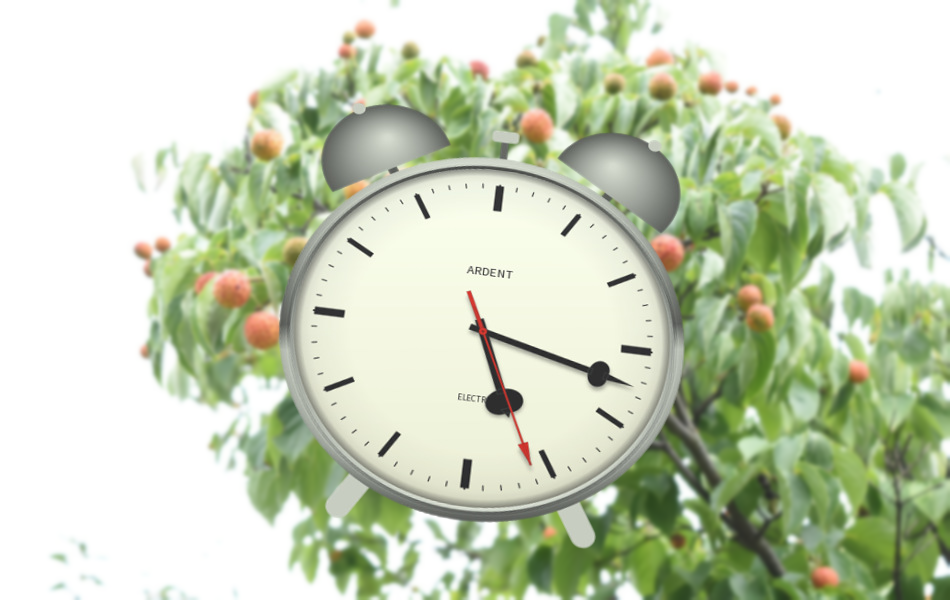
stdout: 5:17:26
